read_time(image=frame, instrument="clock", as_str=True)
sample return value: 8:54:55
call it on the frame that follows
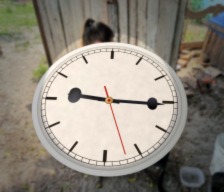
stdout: 9:15:27
